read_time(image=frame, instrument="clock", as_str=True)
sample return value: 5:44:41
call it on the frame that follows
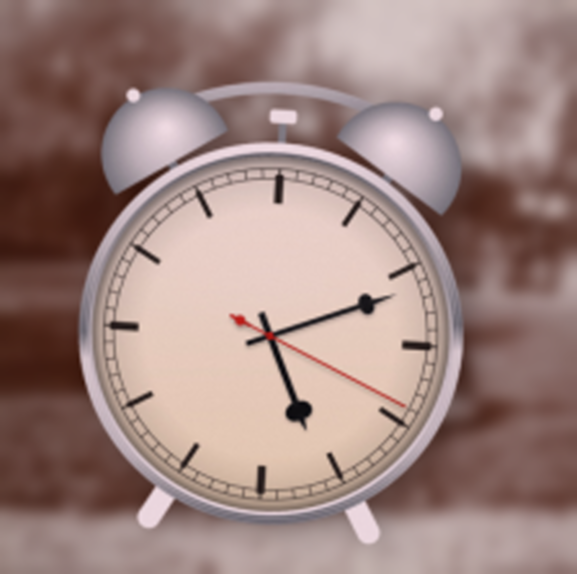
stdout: 5:11:19
